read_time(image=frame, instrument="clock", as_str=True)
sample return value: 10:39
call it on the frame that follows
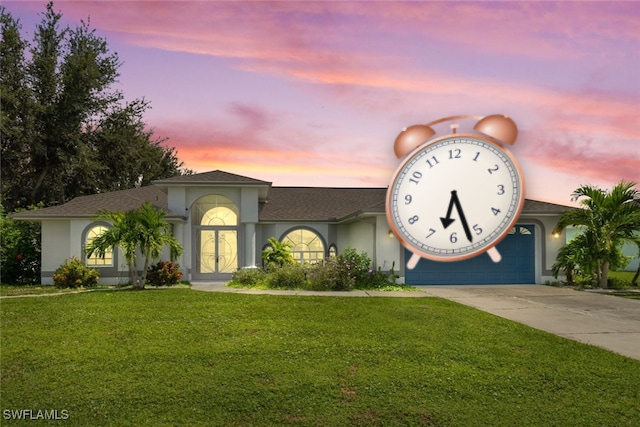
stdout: 6:27
